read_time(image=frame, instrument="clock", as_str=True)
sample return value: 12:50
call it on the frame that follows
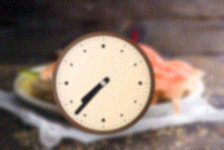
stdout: 7:37
